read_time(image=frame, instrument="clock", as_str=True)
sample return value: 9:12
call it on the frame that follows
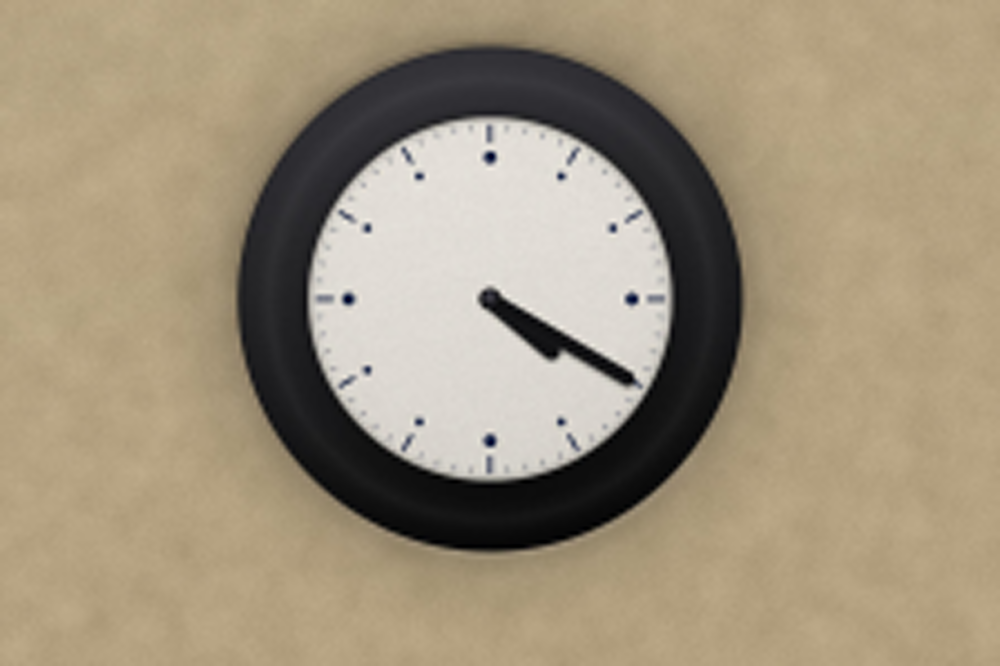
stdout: 4:20
